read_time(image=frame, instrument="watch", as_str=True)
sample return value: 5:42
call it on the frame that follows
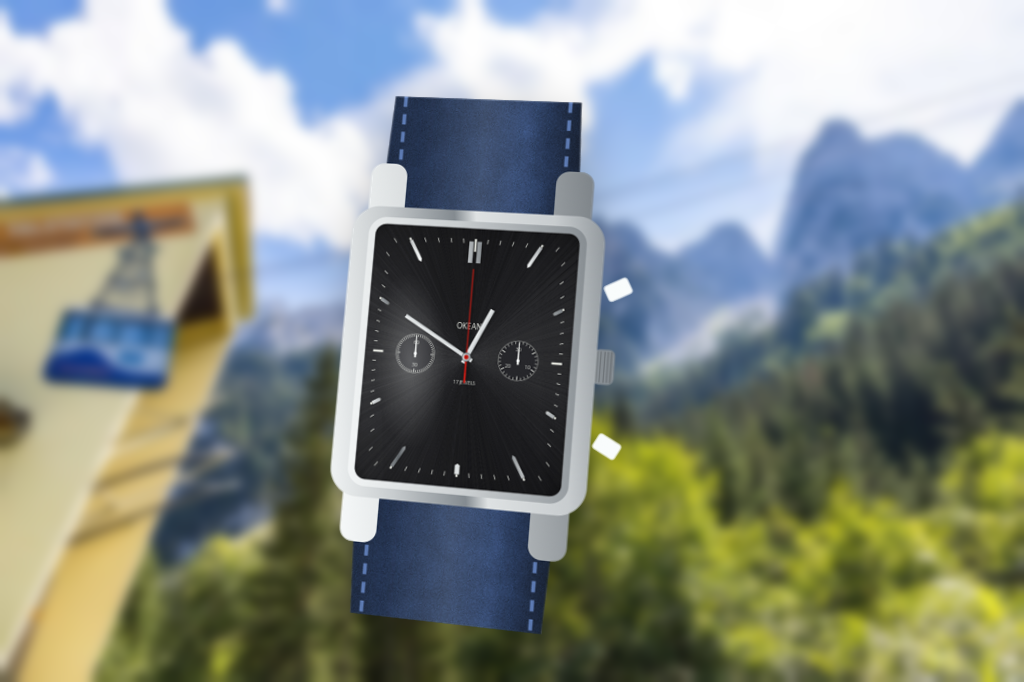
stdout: 12:50
